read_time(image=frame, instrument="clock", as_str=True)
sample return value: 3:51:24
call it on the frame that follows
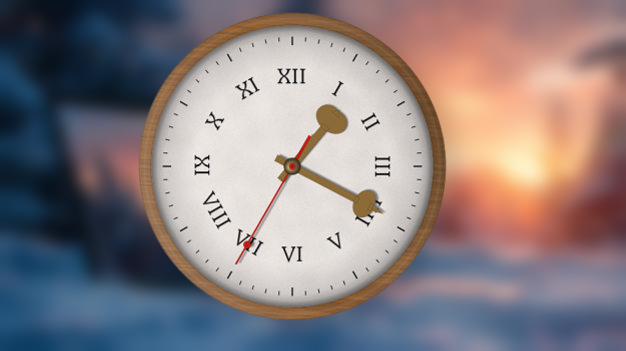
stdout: 1:19:35
